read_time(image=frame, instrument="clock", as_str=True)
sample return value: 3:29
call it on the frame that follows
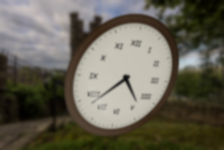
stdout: 4:38
